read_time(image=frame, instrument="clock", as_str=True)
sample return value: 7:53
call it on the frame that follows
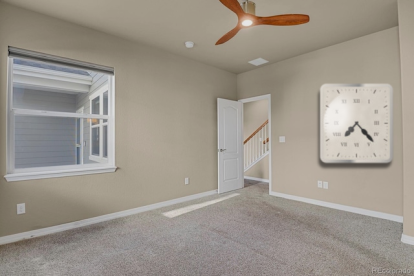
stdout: 7:23
